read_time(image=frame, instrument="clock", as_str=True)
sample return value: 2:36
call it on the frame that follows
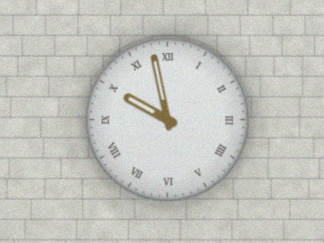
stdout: 9:58
